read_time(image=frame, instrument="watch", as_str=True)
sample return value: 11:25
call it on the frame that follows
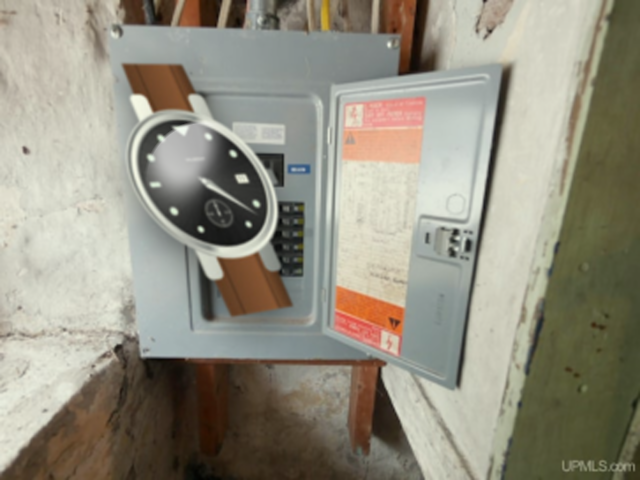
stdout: 4:22
